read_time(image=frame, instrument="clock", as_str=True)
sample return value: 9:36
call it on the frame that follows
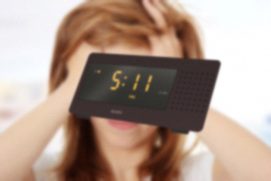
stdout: 5:11
